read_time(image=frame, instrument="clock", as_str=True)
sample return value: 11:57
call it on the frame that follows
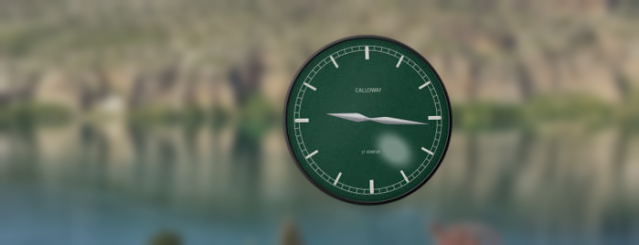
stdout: 9:16
